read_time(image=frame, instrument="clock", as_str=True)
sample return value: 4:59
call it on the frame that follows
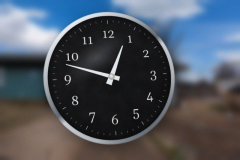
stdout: 12:48
